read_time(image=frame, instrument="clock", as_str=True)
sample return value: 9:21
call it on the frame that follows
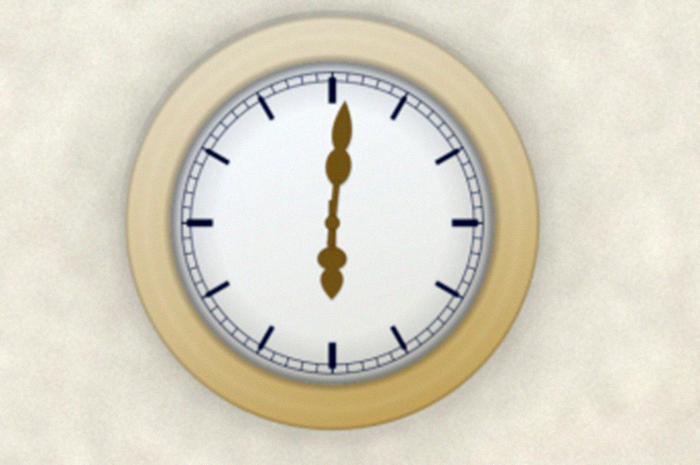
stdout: 6:01
